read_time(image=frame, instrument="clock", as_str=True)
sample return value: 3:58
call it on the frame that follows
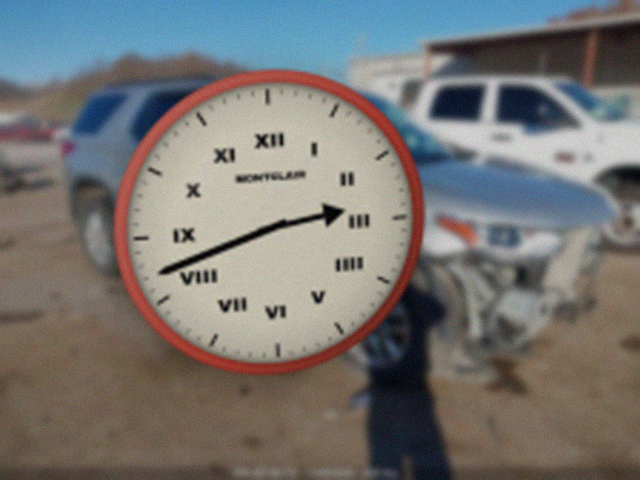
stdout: 2:42
